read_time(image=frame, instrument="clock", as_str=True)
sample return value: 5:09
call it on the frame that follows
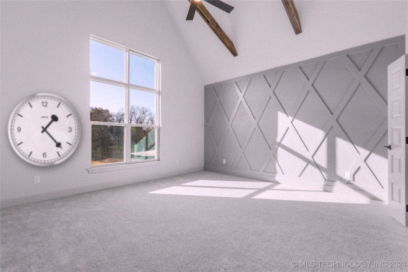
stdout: 1:23
